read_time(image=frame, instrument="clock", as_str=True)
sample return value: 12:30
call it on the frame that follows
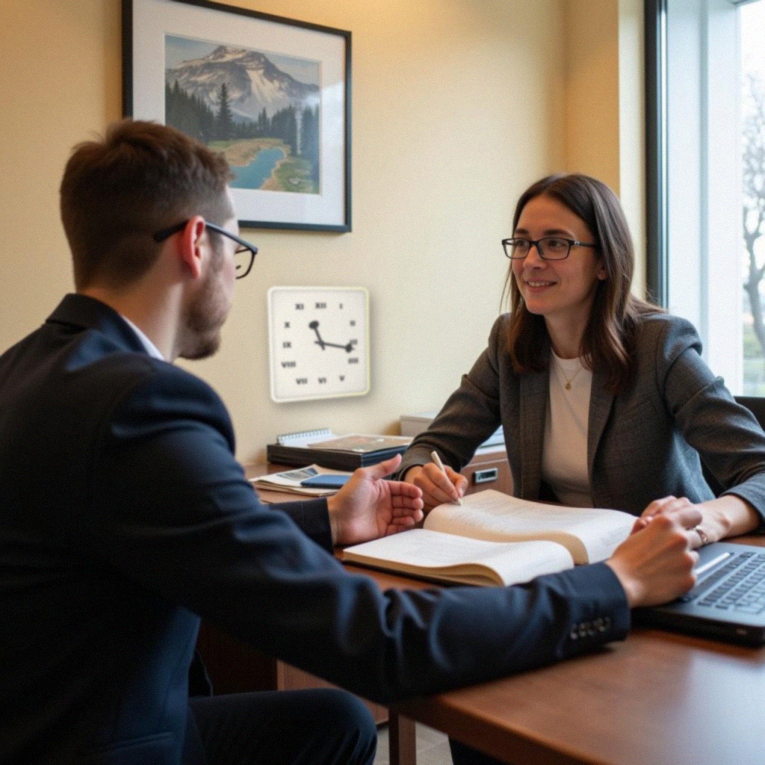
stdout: 11:17
